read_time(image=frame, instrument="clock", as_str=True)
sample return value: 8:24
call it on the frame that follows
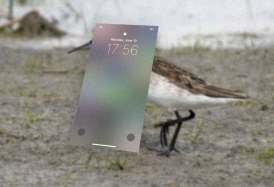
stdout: 17:56
